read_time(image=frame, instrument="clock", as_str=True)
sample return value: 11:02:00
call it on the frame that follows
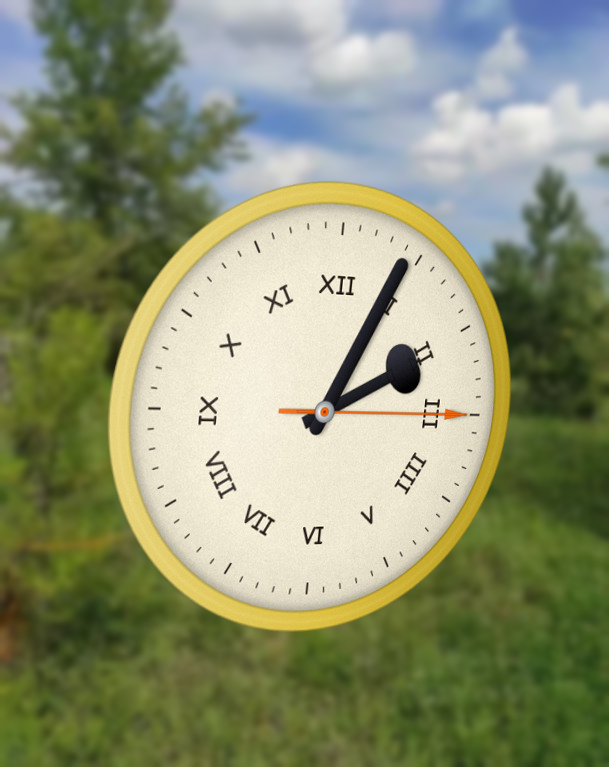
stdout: 2:04:15
